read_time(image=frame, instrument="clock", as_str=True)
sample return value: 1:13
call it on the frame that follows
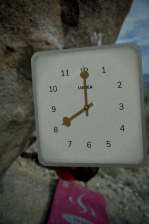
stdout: 8:00
